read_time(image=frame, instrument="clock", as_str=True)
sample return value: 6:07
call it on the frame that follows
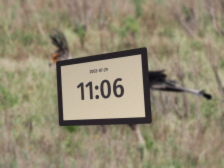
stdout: 11:06
